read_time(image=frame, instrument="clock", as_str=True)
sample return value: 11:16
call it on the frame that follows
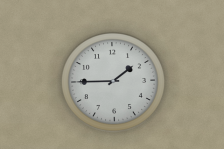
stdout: 1:45
